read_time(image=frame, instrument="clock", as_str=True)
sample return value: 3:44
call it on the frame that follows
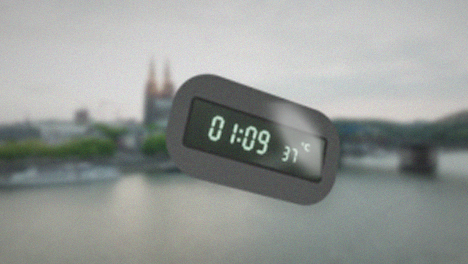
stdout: 1:09
